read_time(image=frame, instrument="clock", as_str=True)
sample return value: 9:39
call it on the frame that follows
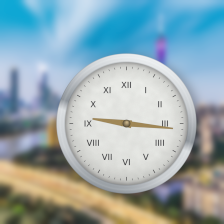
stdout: 9:16
